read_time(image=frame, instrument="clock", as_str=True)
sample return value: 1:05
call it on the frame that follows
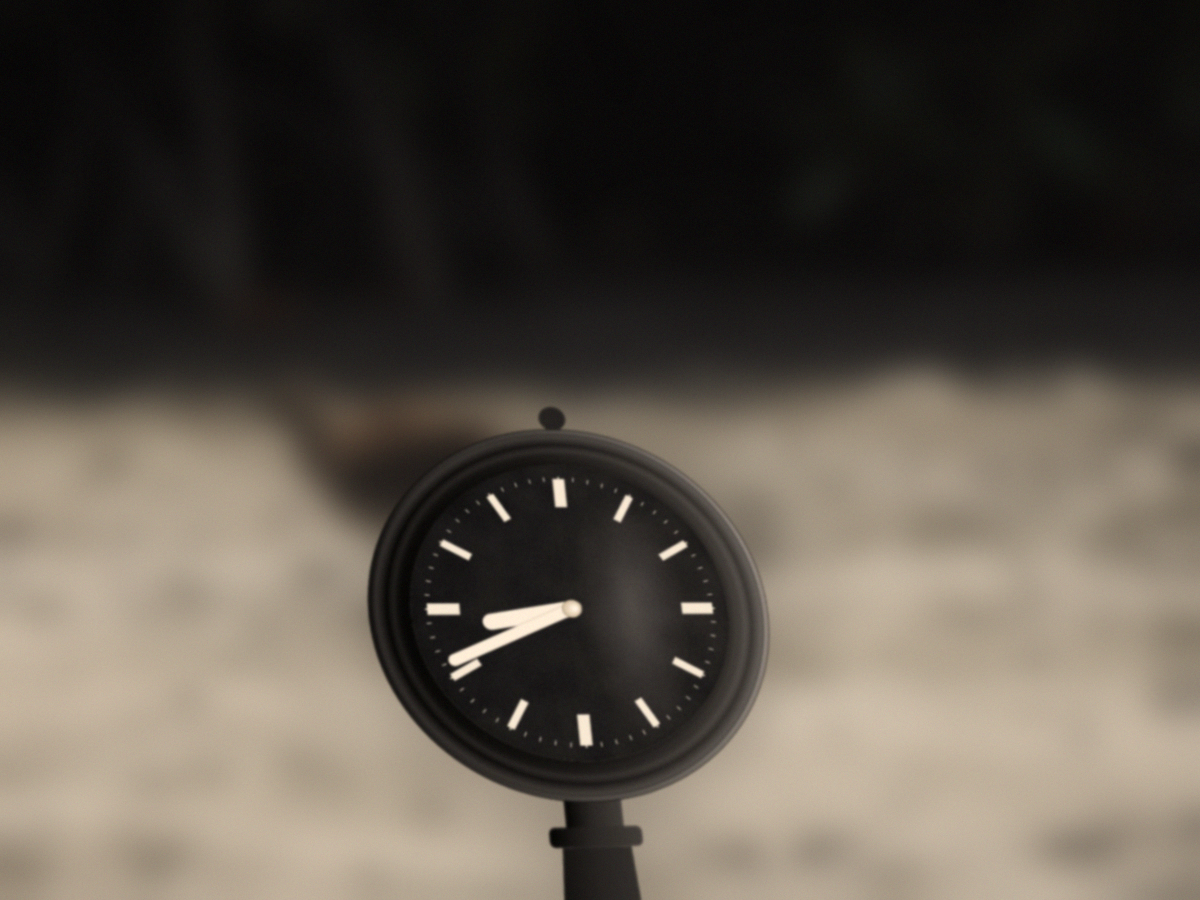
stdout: 8:41
